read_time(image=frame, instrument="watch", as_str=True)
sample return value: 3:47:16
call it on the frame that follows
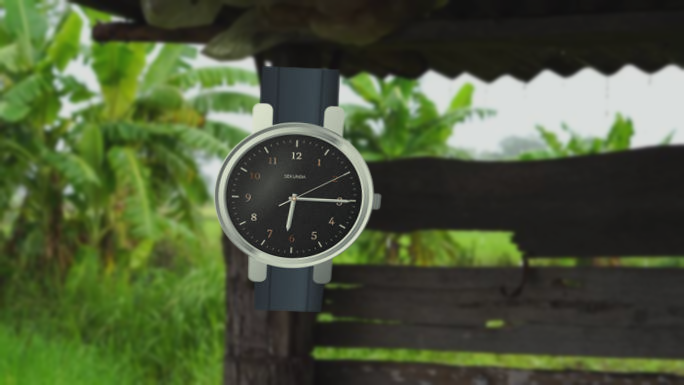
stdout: 6:15:10
